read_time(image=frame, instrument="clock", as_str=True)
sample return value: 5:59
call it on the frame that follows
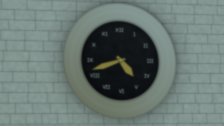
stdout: 4:42
